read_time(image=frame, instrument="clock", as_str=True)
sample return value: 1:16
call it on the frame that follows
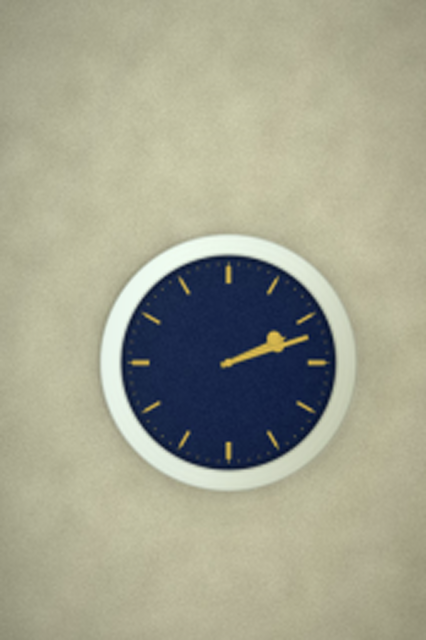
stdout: 2:12
